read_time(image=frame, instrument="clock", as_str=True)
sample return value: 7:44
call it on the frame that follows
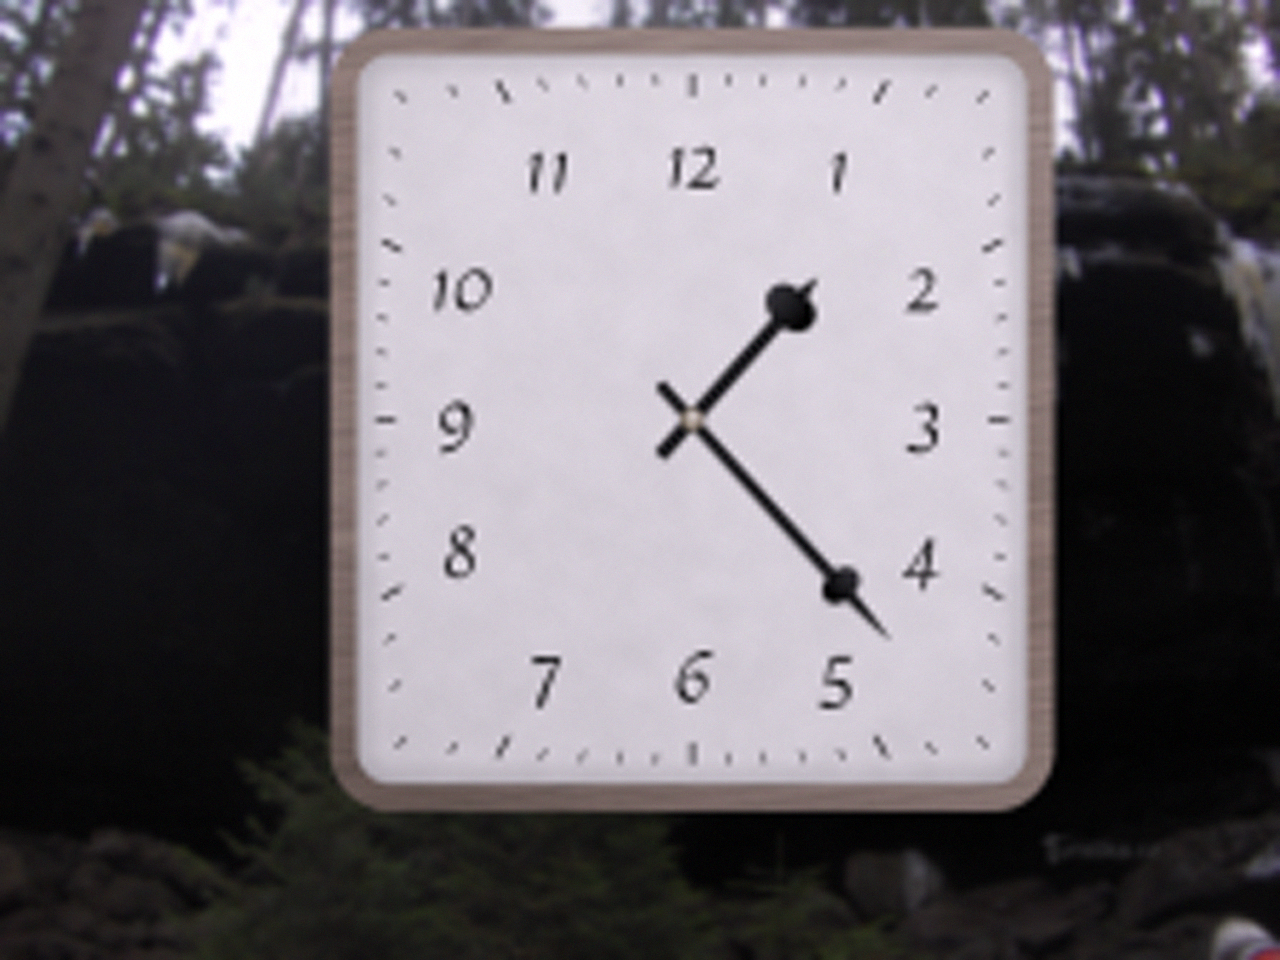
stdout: 1:23
